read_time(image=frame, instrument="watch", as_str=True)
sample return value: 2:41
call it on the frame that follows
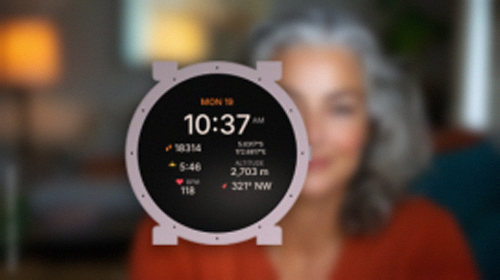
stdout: 10:37
